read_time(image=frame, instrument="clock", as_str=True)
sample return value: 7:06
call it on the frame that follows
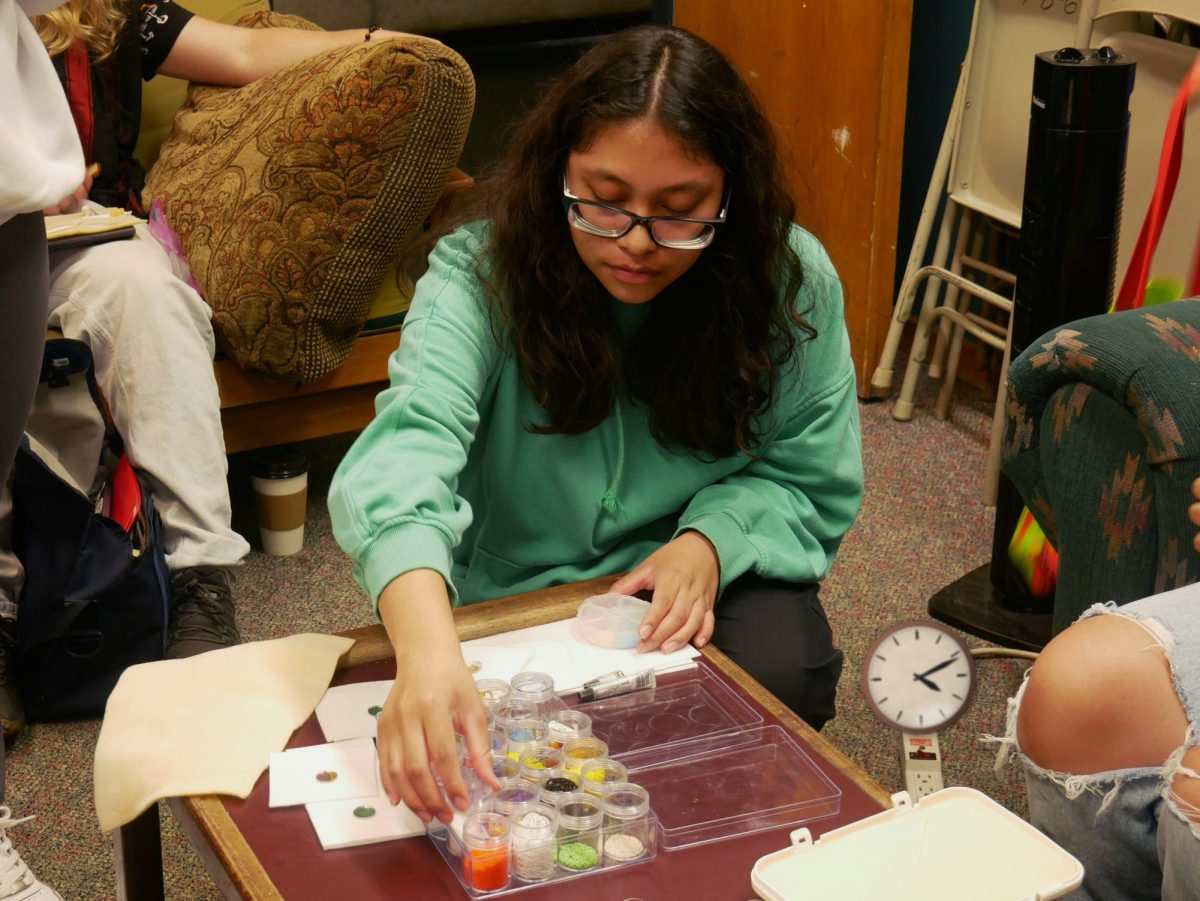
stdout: 4:11
